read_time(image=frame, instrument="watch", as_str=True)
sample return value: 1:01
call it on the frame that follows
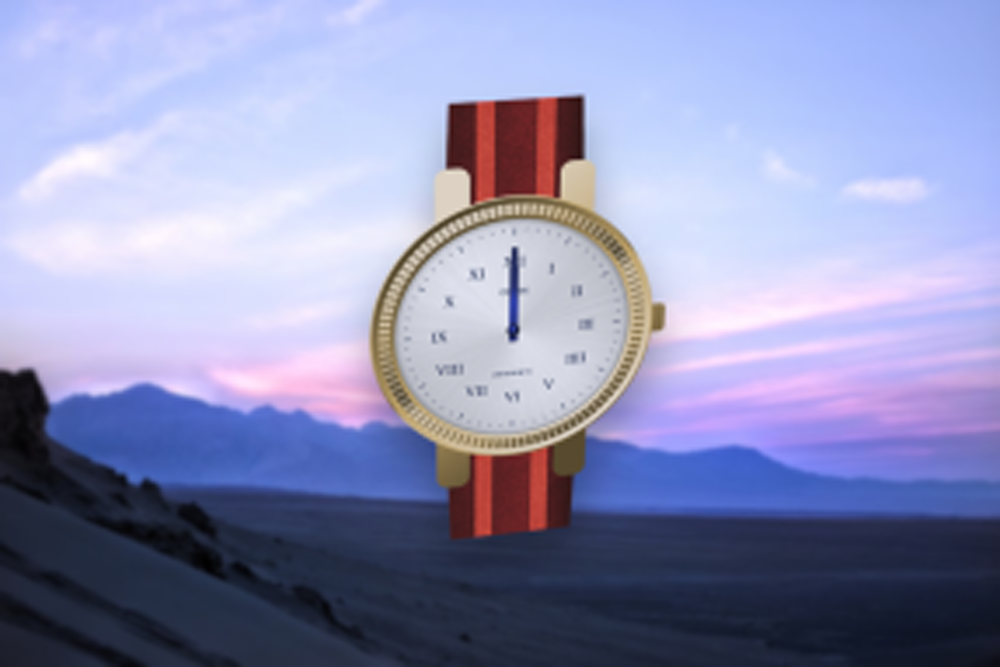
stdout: 12:00
